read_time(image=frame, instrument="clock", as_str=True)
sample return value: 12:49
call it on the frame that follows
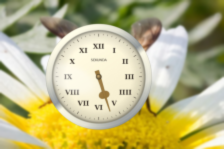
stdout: 5:27
